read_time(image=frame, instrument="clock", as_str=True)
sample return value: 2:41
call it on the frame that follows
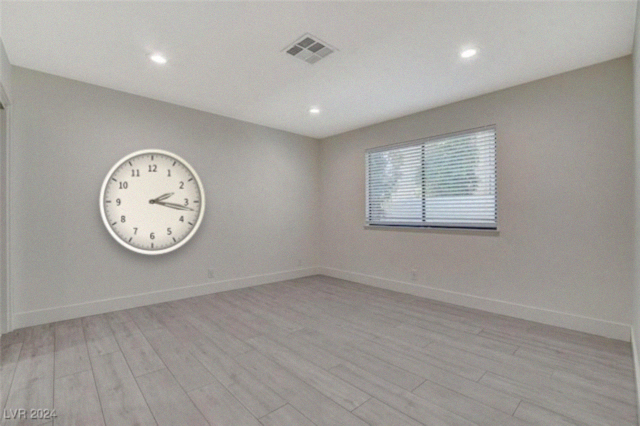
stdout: 2:17
